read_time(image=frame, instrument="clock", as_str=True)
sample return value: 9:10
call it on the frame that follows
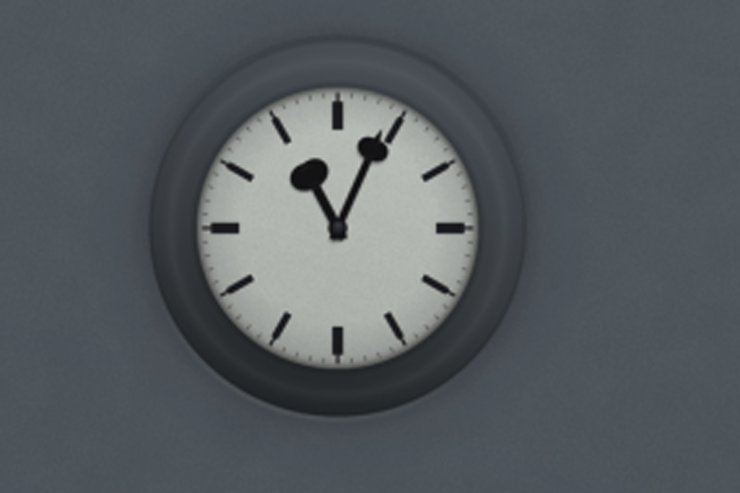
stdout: 11:04
